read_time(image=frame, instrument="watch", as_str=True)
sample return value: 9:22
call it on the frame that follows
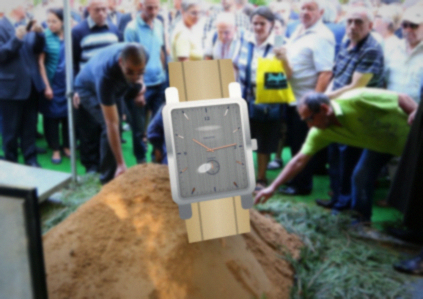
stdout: 10:14
